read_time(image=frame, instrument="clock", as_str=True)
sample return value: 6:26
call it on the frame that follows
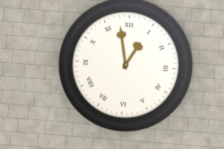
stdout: 12:58
